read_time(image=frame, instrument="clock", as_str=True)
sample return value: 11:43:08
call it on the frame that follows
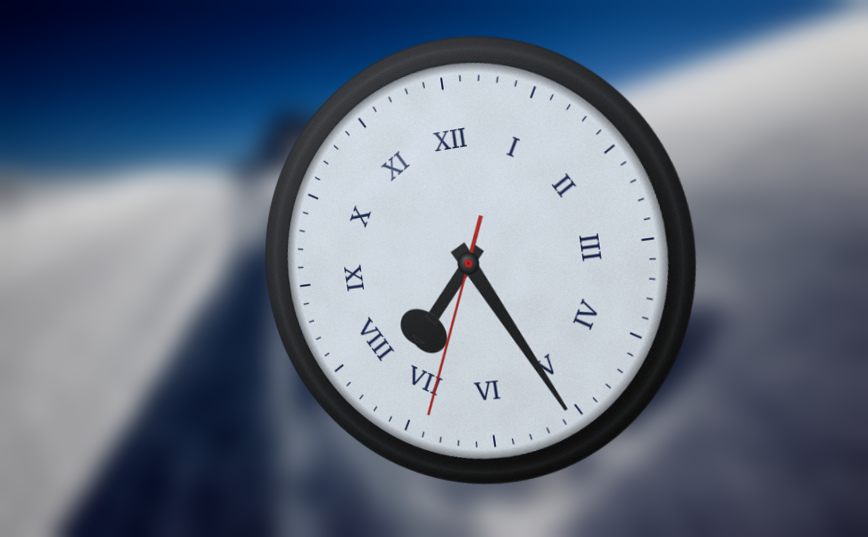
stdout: 7:25:34
